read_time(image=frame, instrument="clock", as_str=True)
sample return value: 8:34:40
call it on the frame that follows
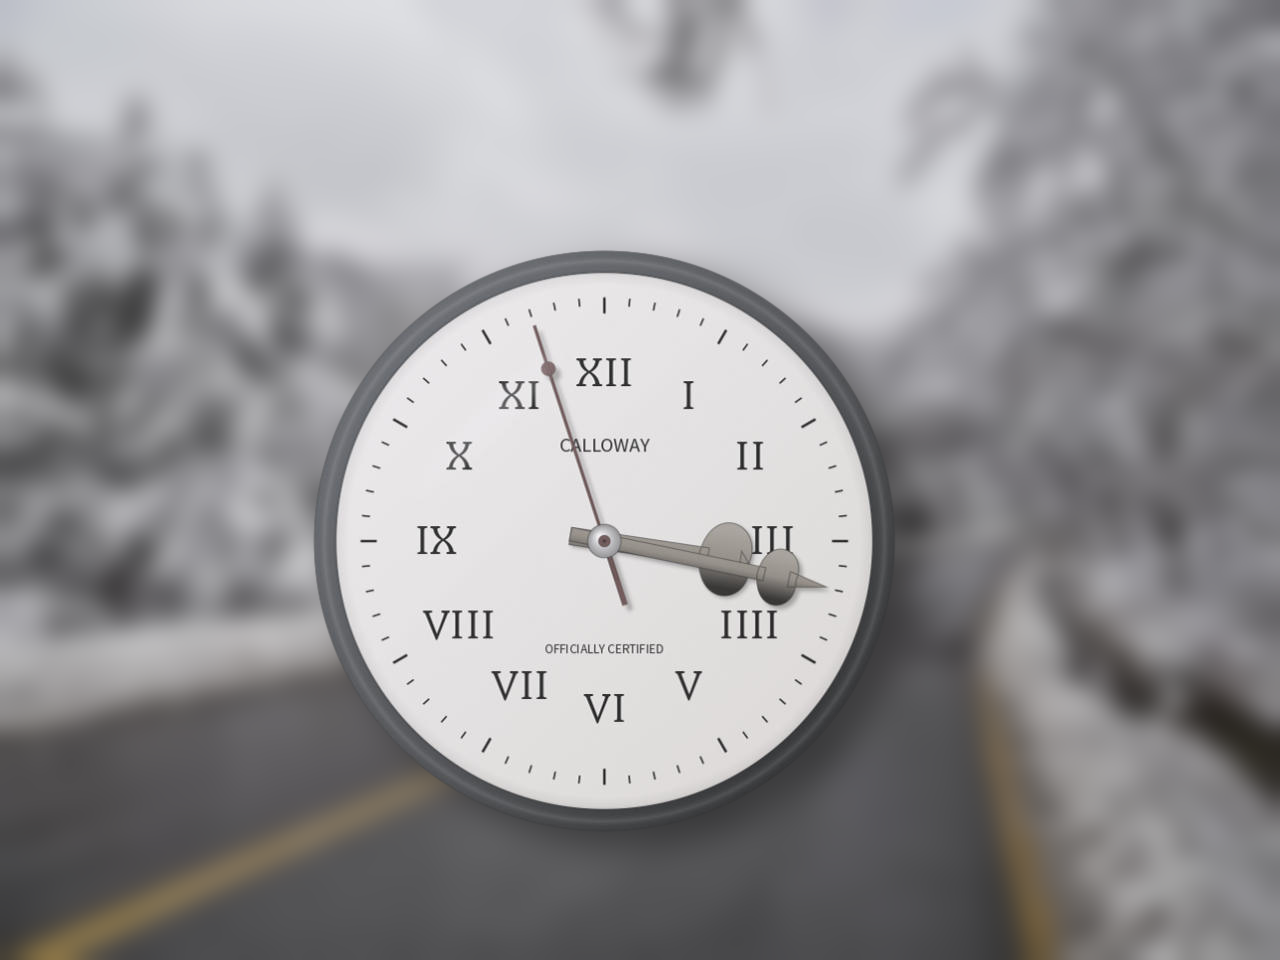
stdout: 3:16:57
